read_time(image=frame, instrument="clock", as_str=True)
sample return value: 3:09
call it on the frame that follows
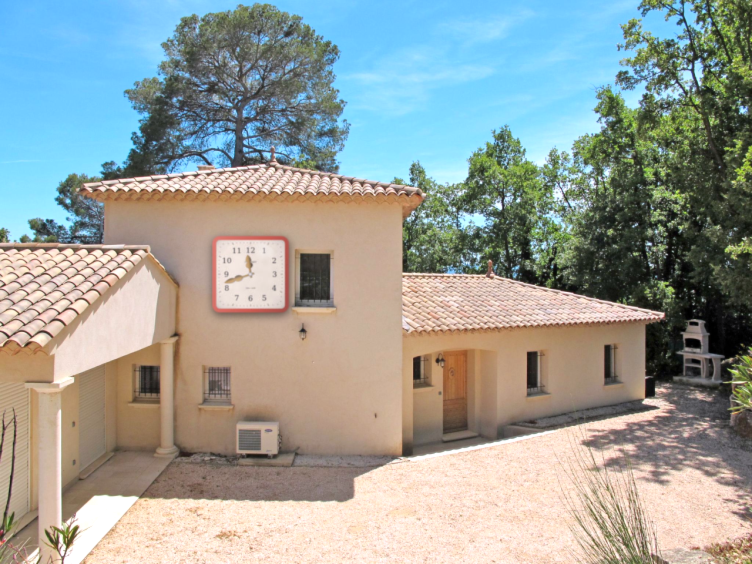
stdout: 11:42
